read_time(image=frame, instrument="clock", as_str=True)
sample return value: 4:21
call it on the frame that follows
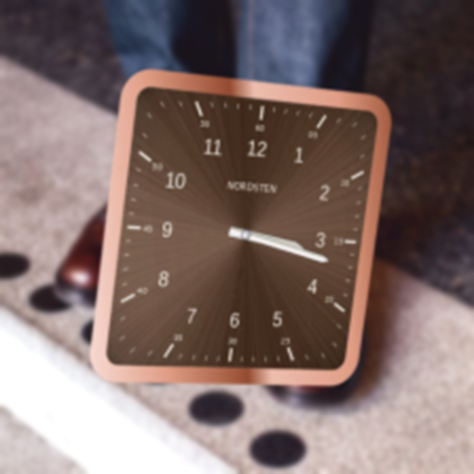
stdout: 3:17
